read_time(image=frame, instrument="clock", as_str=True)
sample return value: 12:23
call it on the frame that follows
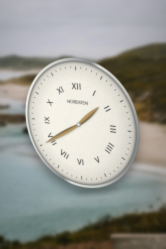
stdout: 1:40
